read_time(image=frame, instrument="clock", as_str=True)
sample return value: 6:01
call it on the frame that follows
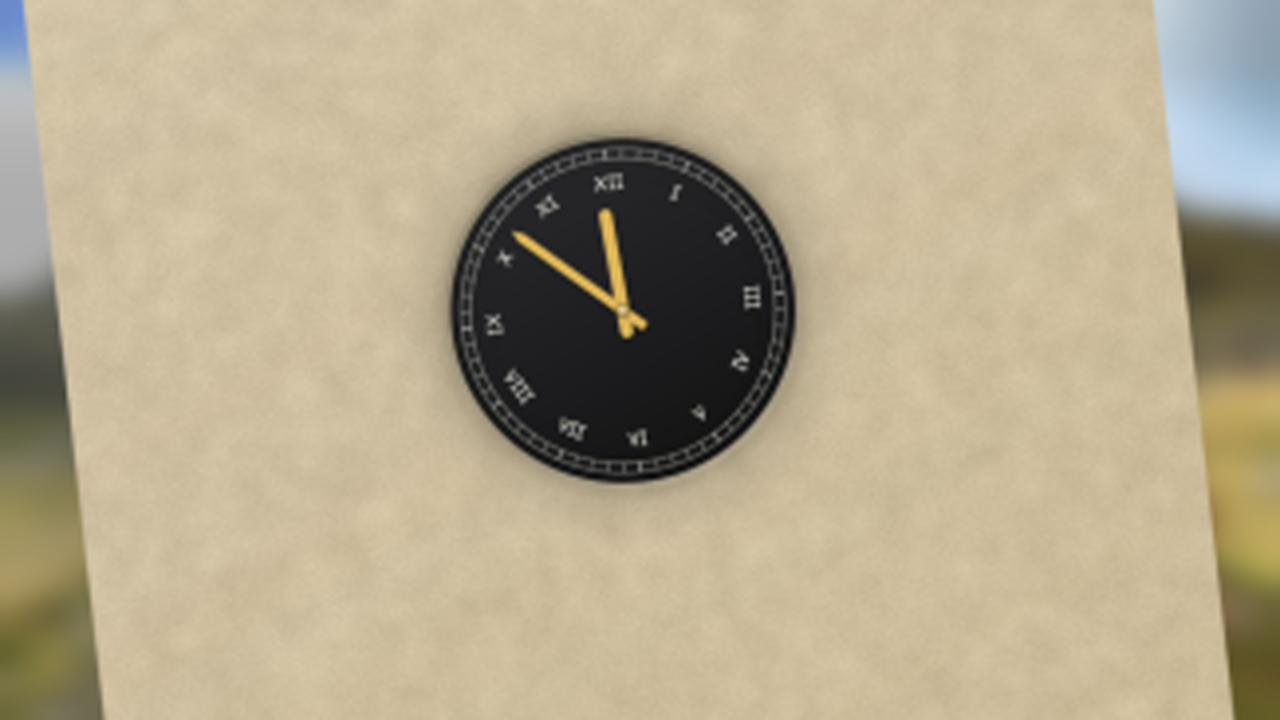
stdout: 11:52
